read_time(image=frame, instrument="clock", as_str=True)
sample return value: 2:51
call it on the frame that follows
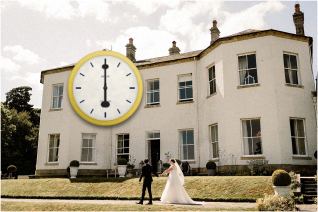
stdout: 6:00
